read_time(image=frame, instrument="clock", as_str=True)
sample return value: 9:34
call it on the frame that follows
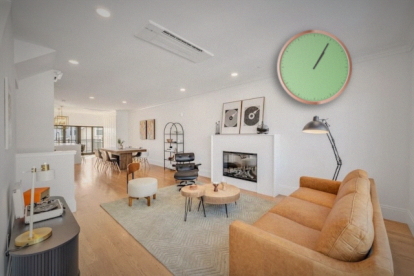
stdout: 1:05
